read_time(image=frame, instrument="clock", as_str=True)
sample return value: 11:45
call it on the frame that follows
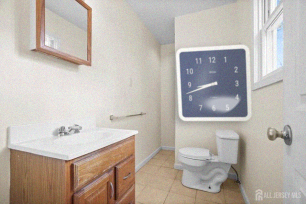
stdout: 8:42
